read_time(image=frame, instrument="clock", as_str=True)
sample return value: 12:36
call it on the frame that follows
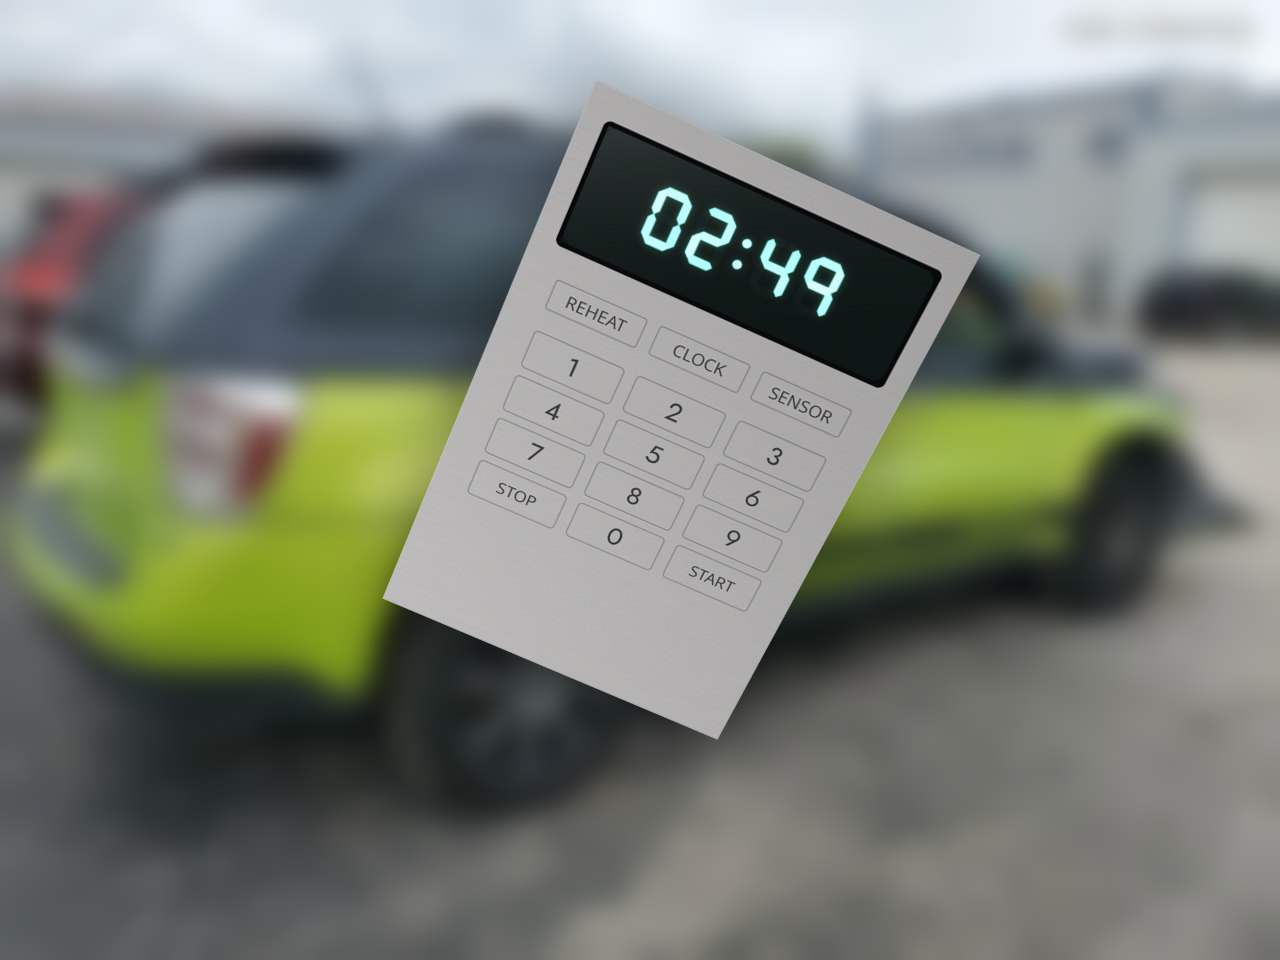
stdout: 2:49
